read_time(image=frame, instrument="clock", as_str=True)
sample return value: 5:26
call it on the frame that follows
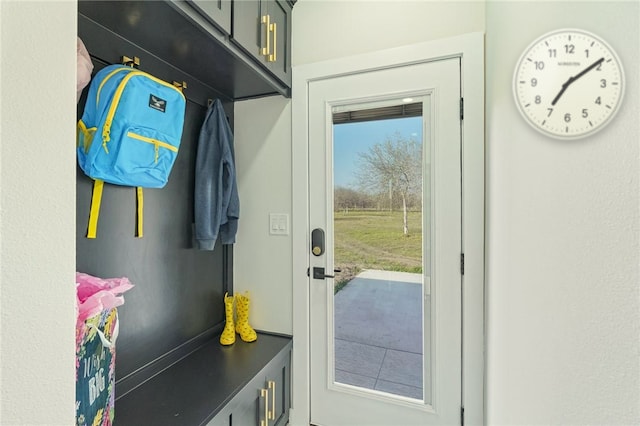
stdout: 7:09
